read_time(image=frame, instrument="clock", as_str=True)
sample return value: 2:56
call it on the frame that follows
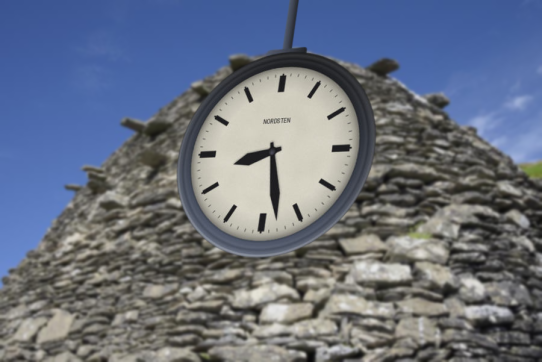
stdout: 8:28
